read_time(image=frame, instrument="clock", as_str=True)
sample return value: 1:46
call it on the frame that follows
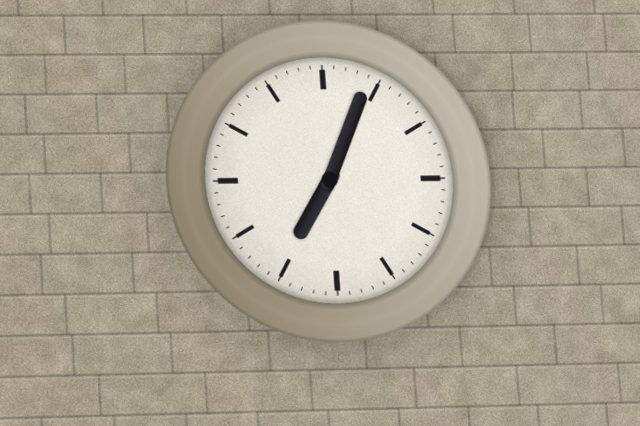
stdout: 7:04
